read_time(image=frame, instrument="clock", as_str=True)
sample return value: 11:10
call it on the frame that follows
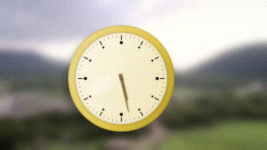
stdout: 5:28
